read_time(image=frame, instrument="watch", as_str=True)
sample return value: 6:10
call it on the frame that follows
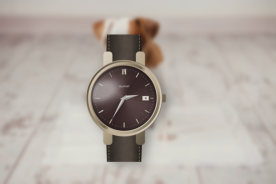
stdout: 2:35
